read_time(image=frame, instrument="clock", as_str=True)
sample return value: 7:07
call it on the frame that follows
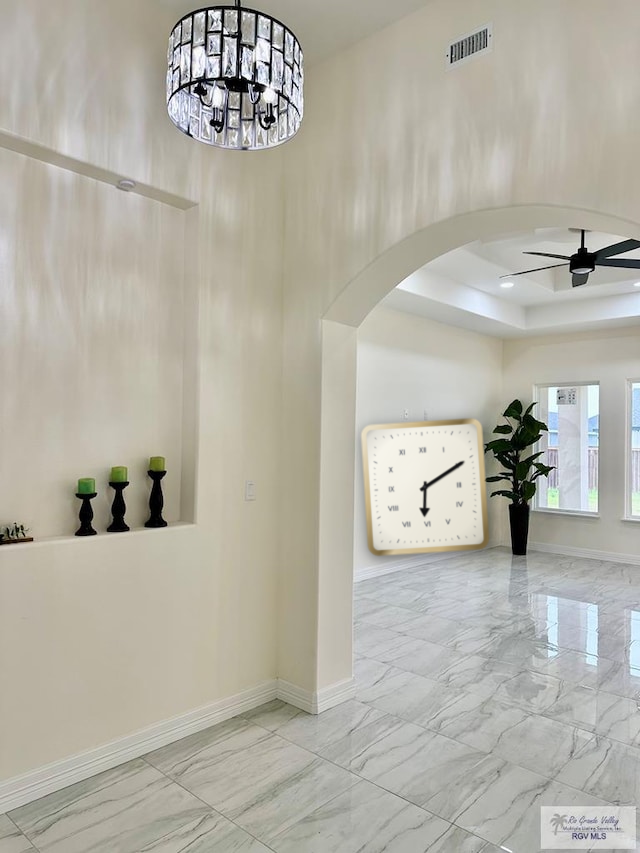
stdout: 6:10
